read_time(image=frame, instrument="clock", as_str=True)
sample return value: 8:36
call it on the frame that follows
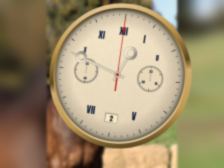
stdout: 12:48
